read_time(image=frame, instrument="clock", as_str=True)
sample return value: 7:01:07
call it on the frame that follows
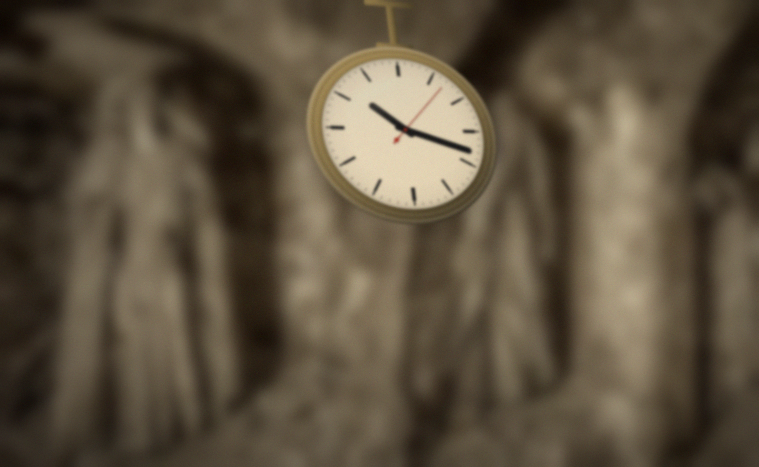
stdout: 10:18:07
